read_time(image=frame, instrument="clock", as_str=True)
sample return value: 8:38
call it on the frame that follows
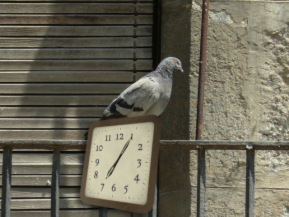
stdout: 7:05
